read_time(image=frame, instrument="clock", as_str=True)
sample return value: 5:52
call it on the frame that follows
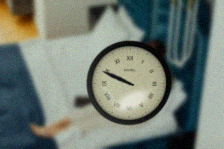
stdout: 9:49
